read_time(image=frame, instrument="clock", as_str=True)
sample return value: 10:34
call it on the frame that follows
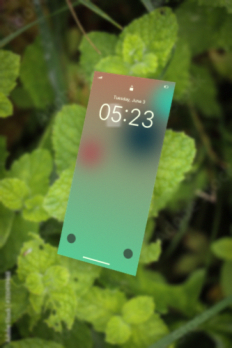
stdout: 5:23
